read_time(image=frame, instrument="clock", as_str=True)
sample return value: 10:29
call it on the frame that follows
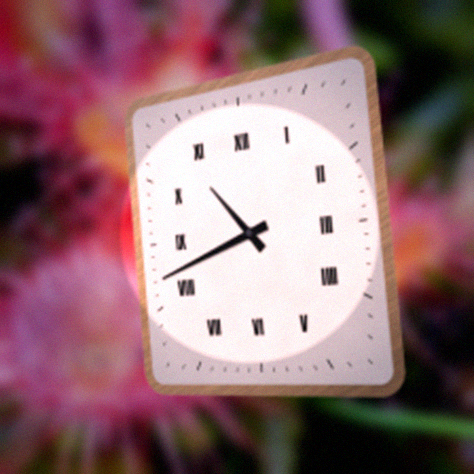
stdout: 10:42
